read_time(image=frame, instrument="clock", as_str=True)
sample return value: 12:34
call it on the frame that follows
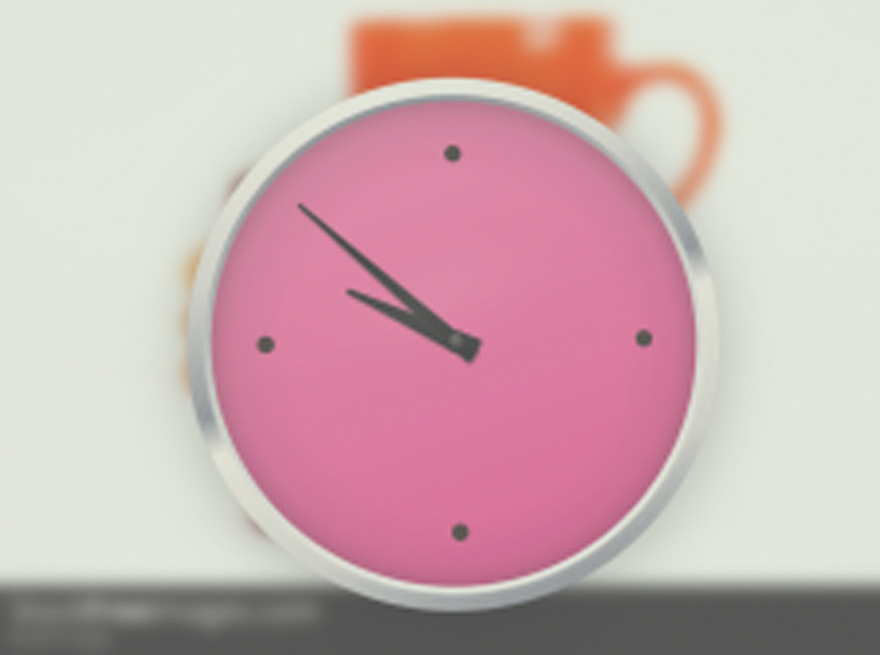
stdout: 9:52
